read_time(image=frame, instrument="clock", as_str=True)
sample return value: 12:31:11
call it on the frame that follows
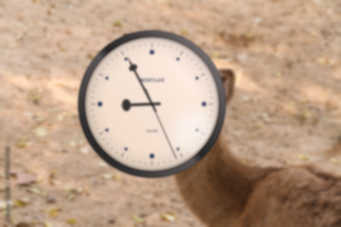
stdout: 8:55:26
